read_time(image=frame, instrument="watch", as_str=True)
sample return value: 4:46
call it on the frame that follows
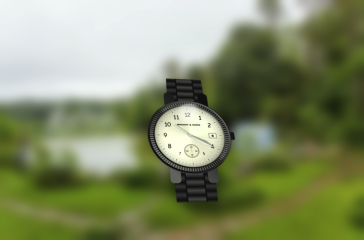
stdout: 10:20
